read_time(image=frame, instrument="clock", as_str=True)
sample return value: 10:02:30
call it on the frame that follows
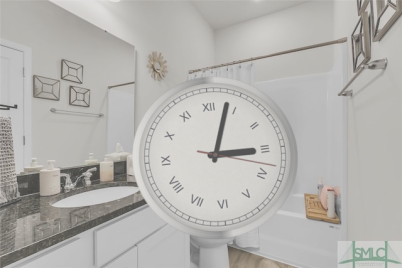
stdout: 3:03:18
